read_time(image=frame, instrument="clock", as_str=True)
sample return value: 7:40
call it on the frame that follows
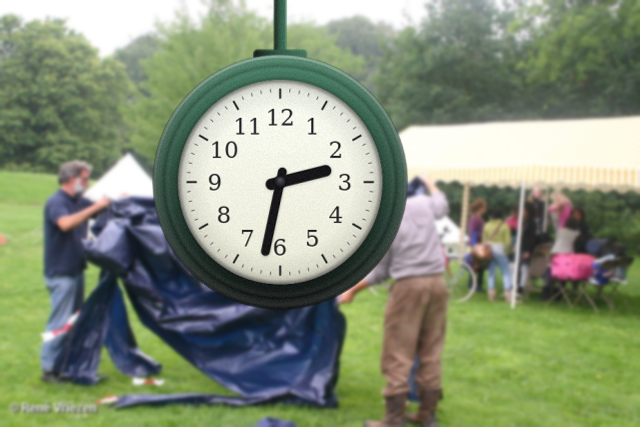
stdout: 2:32
